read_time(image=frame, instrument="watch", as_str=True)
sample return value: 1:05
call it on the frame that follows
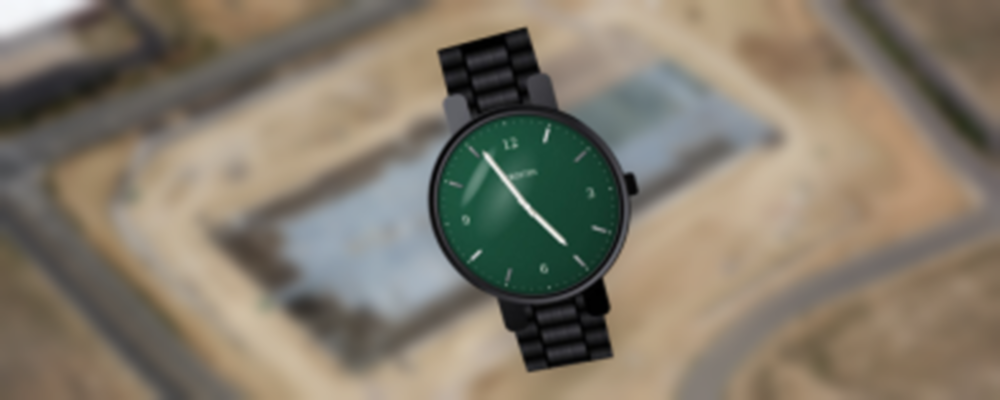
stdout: 4:56
